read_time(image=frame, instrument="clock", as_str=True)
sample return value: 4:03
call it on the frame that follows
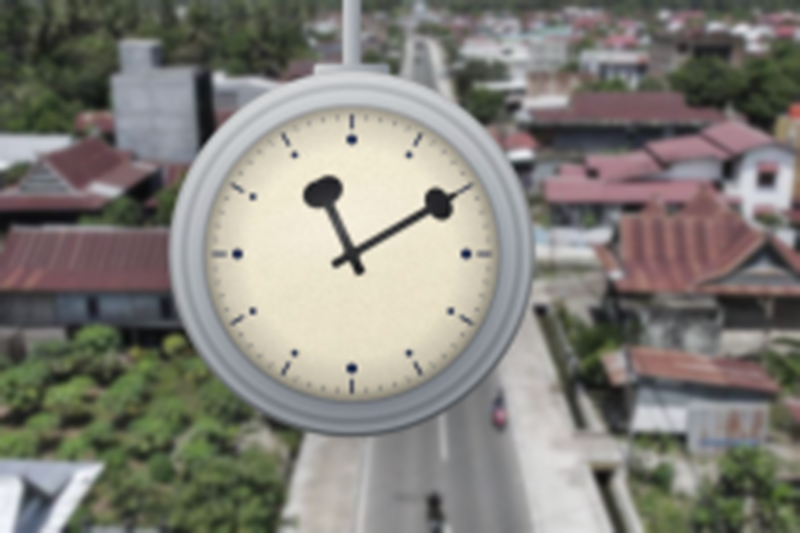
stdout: 11:10
